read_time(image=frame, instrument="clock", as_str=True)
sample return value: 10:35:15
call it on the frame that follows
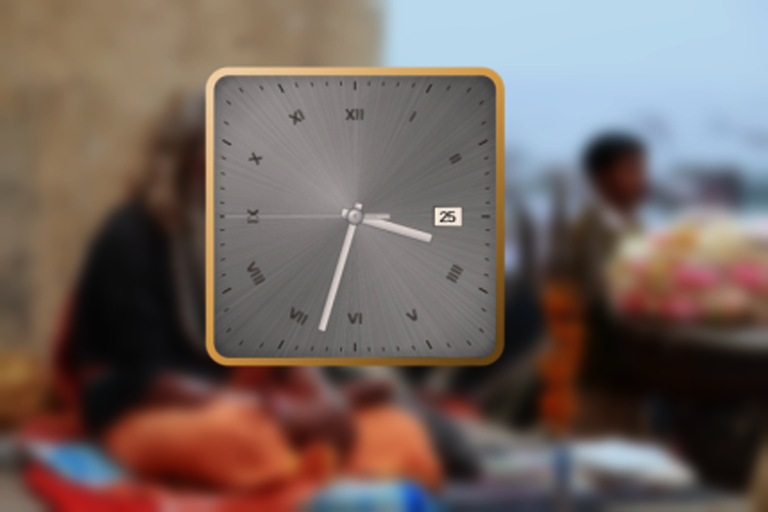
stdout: 3:32:45
